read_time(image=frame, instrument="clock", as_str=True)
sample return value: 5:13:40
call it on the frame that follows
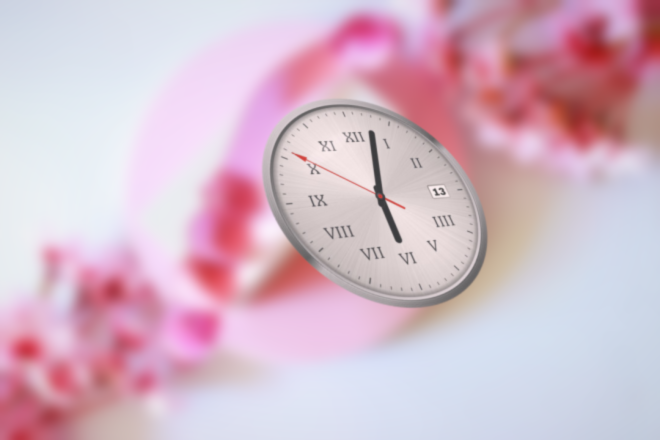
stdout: 6:02:51
